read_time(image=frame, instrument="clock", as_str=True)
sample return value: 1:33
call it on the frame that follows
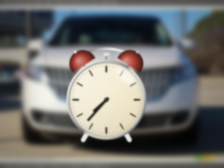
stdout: 7:37
